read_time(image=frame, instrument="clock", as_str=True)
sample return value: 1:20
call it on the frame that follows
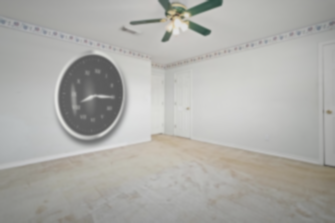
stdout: 8:15
